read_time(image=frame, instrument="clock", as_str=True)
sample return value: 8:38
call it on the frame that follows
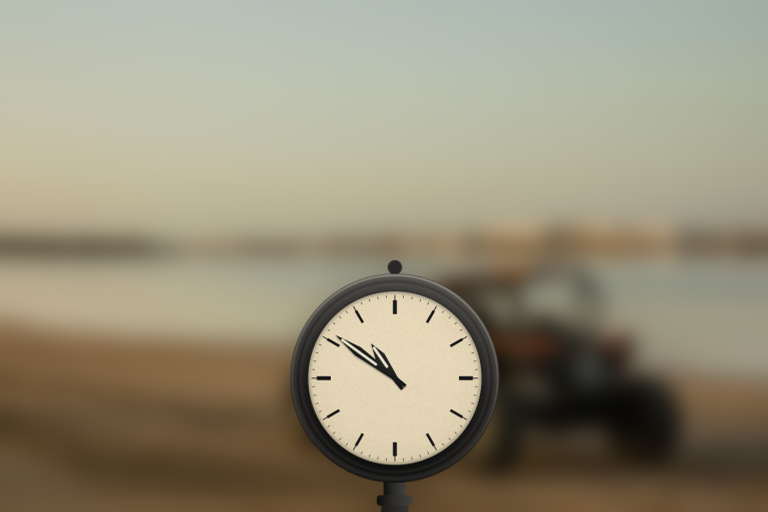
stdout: 10:51
